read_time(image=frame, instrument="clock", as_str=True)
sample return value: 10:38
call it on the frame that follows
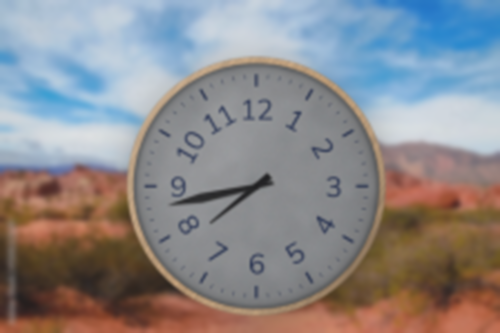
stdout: 7:43
